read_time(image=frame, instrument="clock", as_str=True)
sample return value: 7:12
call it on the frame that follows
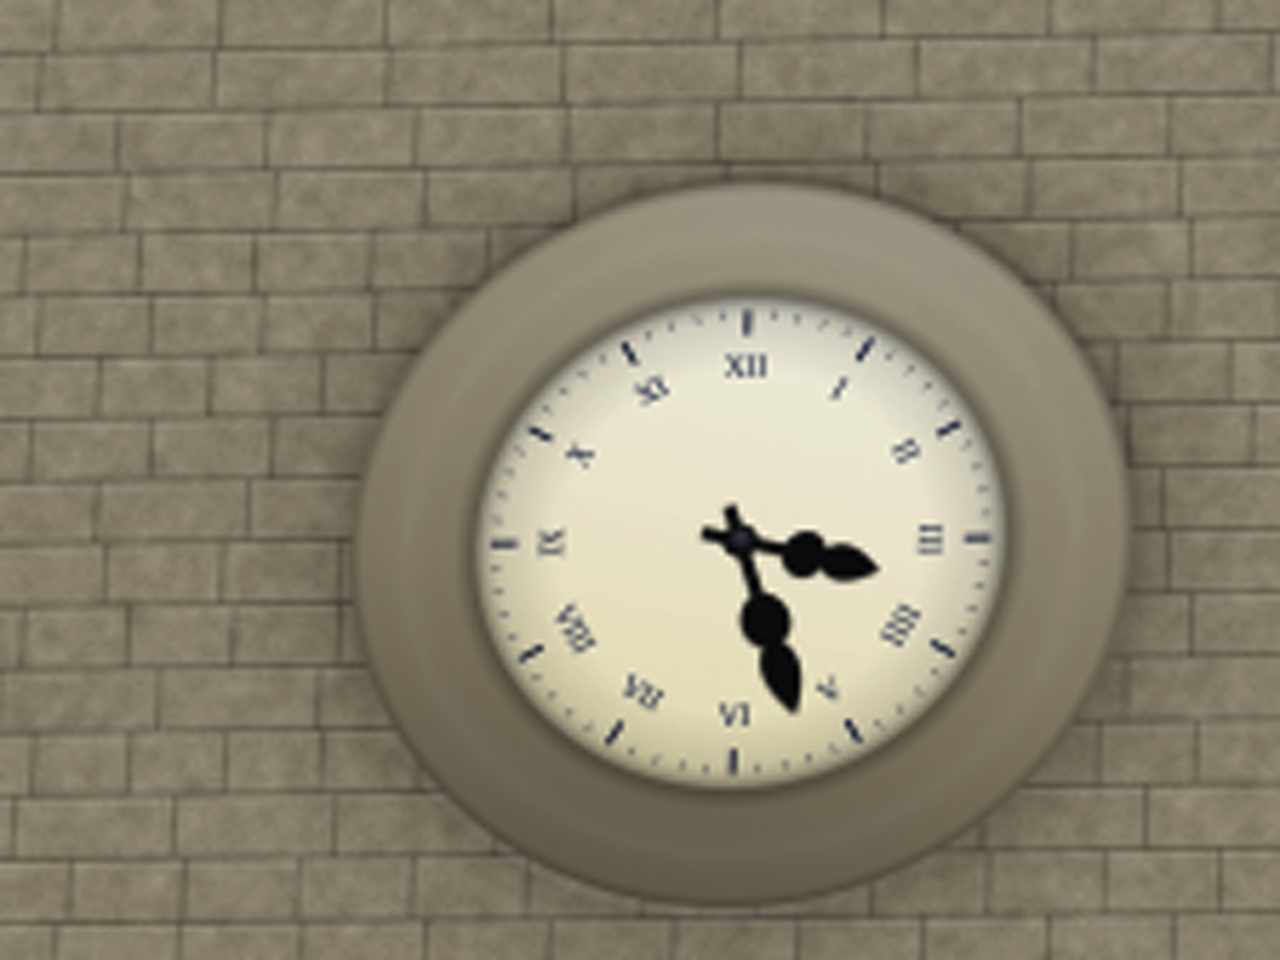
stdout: 3:27
